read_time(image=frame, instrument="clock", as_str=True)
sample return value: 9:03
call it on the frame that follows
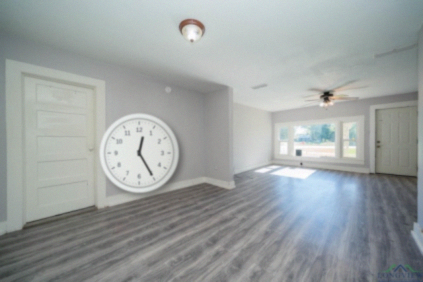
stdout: 12:25
